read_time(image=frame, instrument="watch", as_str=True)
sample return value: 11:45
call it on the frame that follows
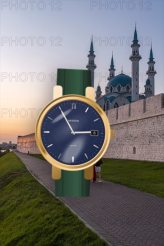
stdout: 2:55
